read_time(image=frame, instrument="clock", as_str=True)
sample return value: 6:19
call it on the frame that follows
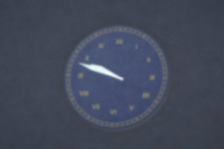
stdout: 9:48
